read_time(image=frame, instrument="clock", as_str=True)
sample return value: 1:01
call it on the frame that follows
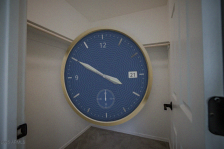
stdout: 3:50
